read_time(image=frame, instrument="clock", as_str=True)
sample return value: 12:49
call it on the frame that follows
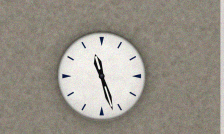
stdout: 11:27
